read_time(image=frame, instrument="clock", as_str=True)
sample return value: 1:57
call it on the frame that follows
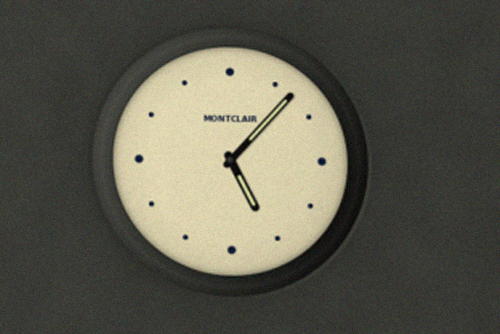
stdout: 5:07
